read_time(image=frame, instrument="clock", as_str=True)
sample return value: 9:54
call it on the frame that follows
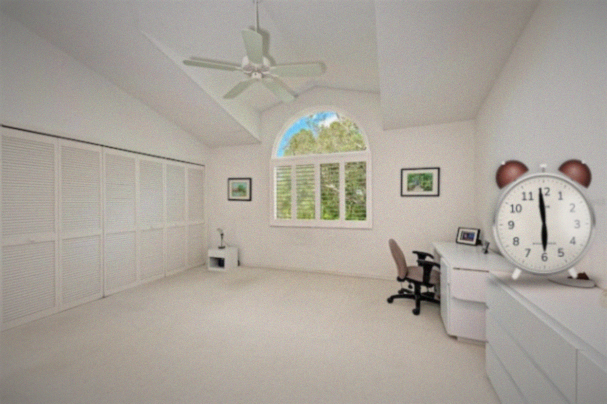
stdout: 5:59
